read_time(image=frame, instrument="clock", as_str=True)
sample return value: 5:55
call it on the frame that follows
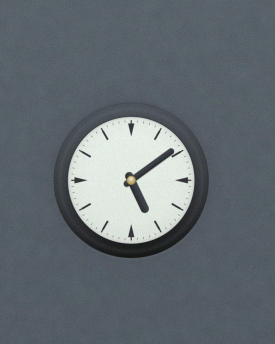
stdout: 5:09
